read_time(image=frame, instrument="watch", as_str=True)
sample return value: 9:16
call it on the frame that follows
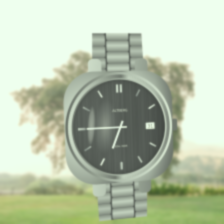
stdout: 6:45
